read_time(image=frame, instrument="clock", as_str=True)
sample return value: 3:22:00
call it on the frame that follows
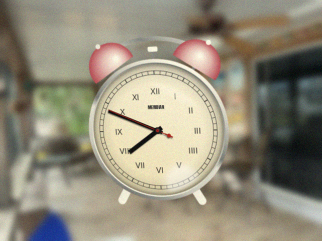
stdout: 7:48:49
